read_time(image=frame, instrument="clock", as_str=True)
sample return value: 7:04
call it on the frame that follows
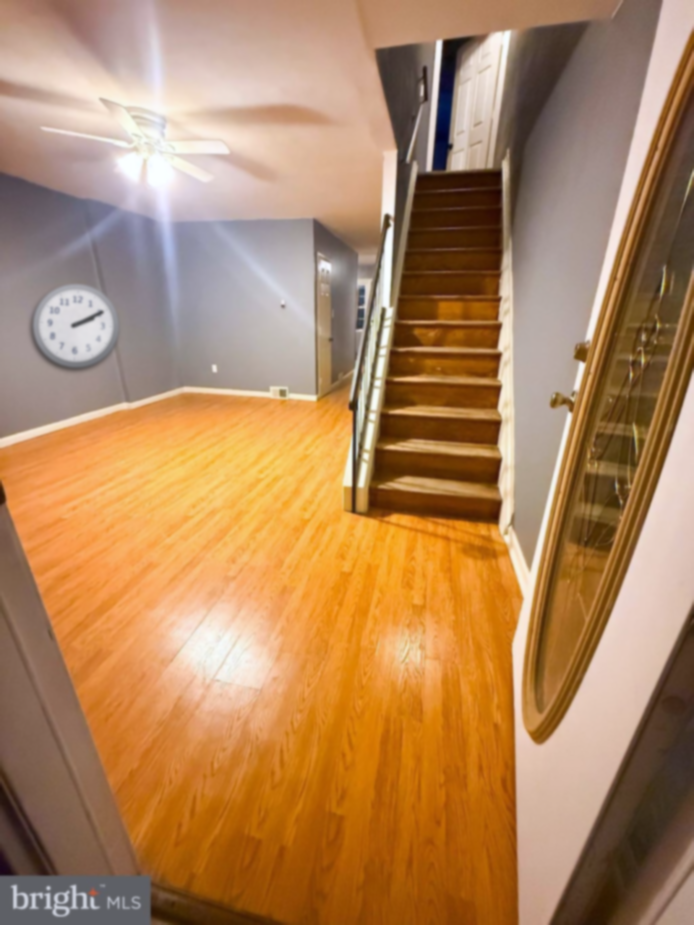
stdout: 2:10
